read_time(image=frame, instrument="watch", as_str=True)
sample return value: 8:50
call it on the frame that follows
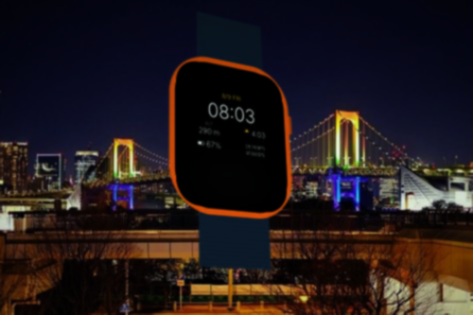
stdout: 8:03
